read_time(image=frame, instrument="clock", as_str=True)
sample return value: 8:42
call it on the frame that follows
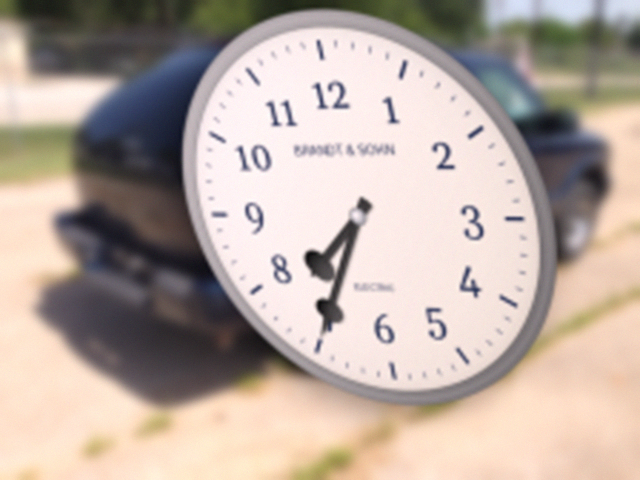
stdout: 7:35
